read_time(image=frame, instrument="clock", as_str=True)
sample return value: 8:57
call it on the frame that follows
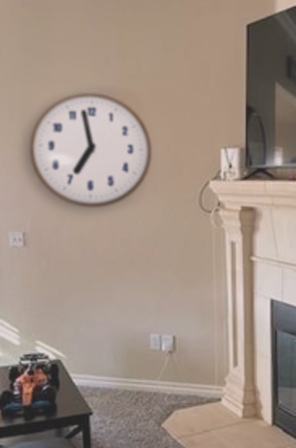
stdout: 6:58
